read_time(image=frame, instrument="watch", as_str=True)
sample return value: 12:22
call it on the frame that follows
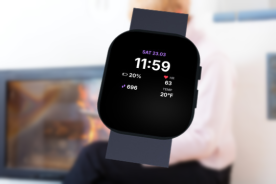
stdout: 11:59
